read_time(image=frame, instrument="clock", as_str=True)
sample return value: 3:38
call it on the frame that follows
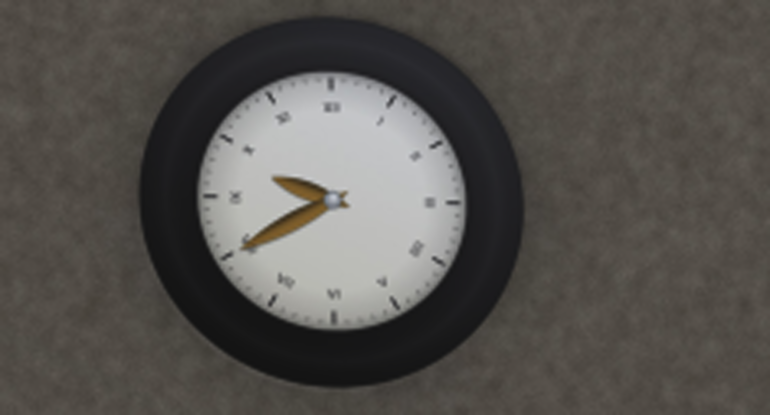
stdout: 9:40
